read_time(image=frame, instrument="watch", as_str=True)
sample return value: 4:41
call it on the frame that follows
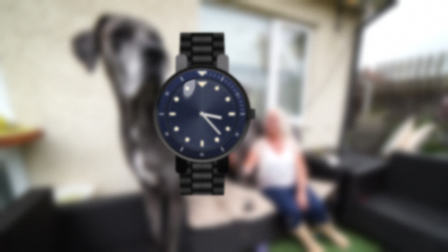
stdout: 3:23
